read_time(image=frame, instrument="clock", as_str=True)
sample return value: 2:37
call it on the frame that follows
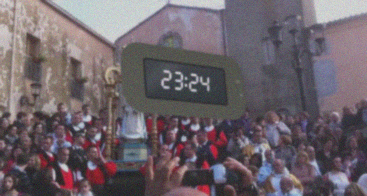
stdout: 23:24
